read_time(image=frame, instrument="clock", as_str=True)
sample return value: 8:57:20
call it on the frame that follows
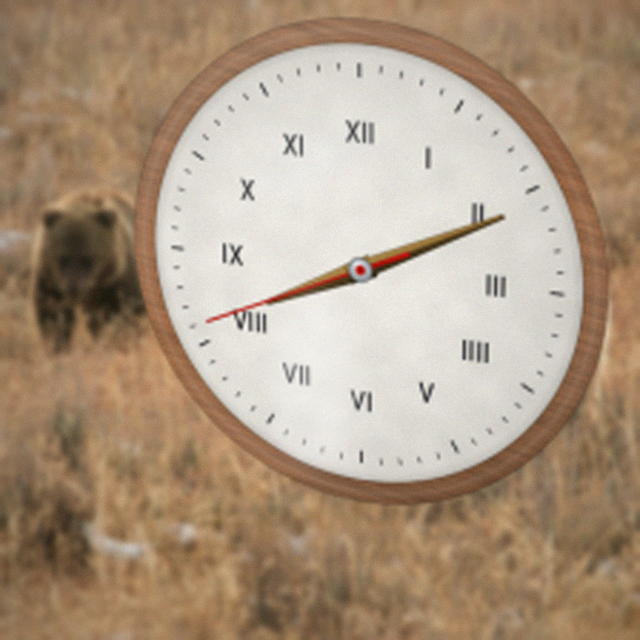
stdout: 8:10:41
